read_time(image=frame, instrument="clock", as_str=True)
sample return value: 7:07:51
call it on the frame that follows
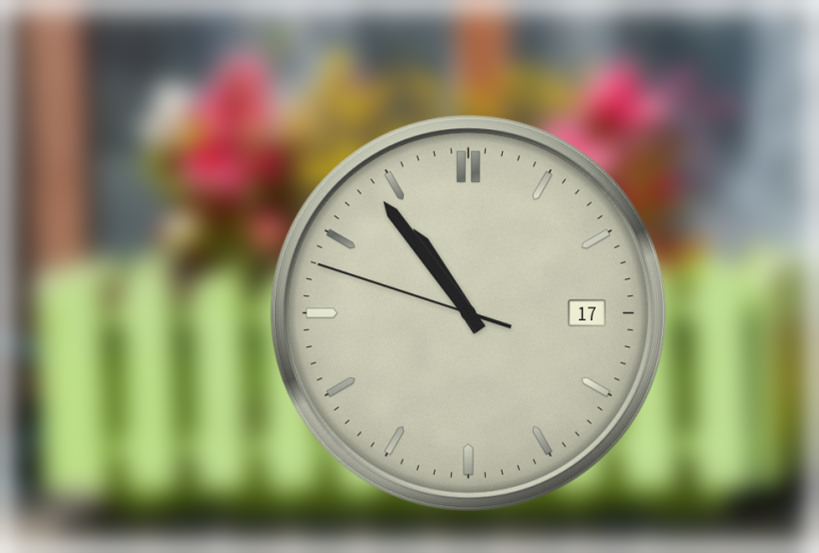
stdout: 10:53:48
